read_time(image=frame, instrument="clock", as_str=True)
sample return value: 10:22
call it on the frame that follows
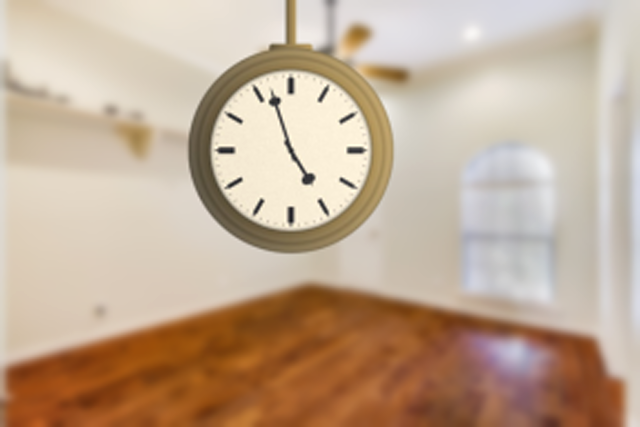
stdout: 4:57
